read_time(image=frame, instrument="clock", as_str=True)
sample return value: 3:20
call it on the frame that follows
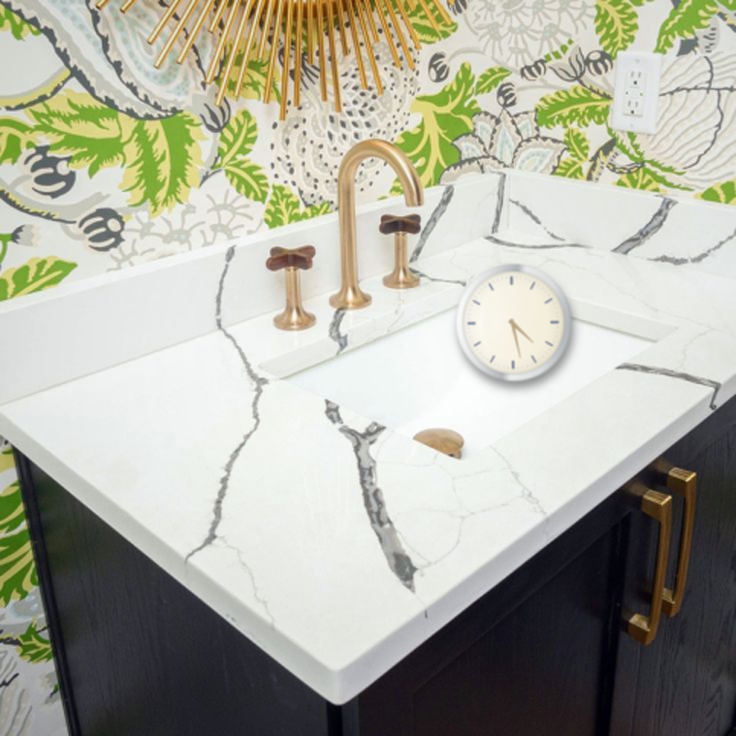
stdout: 4:28
